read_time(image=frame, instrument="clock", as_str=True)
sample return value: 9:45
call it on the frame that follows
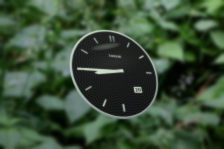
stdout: 8:45
